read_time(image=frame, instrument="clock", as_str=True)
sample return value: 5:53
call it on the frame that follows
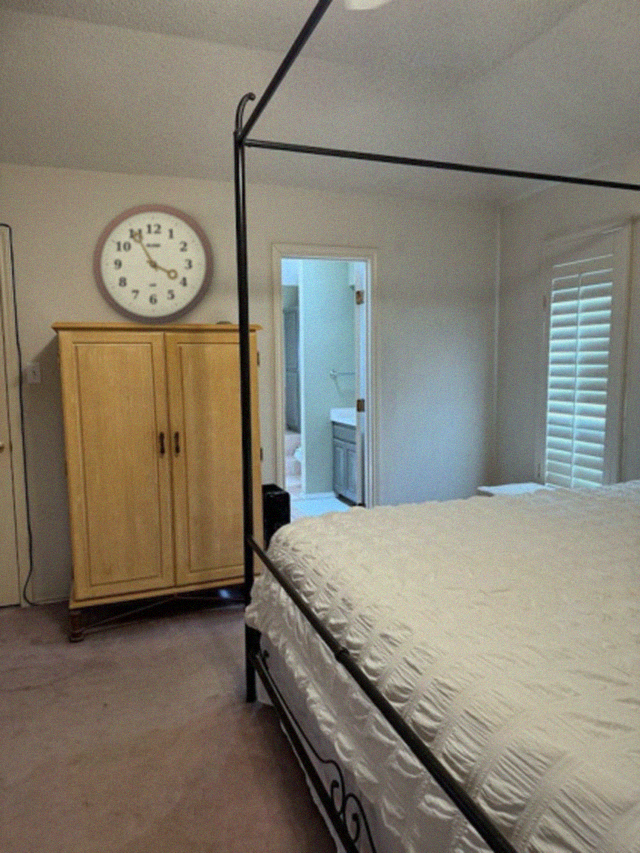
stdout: 3:55
